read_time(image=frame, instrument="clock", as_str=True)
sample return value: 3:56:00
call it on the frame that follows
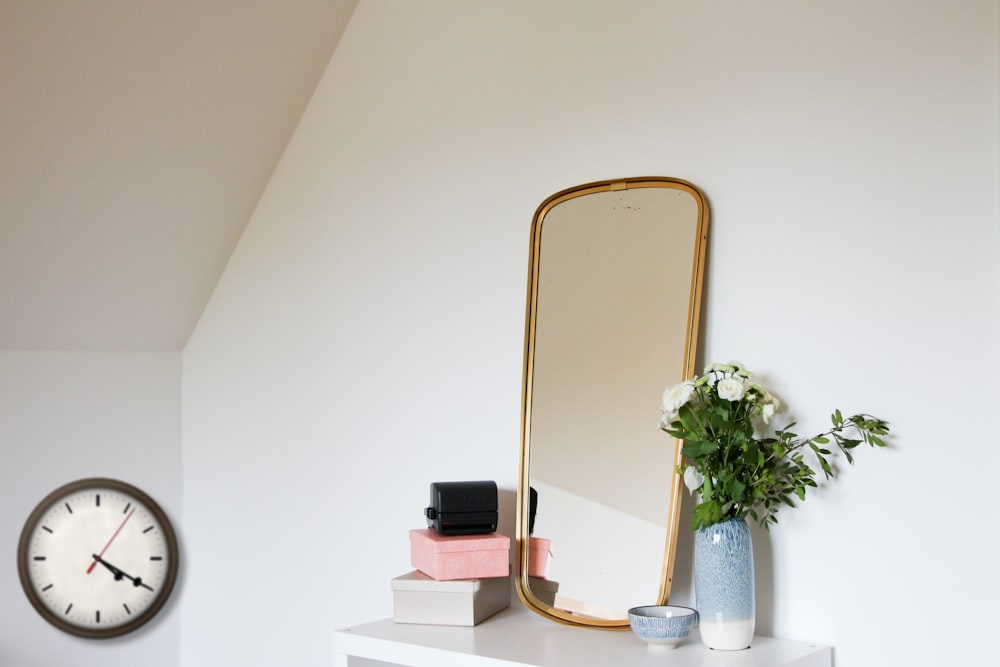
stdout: 4:20:06
